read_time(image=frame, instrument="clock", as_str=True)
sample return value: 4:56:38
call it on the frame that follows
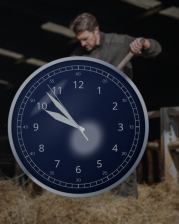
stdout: 9:52:54
